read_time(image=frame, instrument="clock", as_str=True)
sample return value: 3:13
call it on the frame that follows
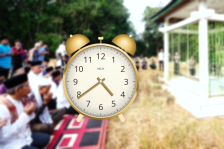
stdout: 4:39
